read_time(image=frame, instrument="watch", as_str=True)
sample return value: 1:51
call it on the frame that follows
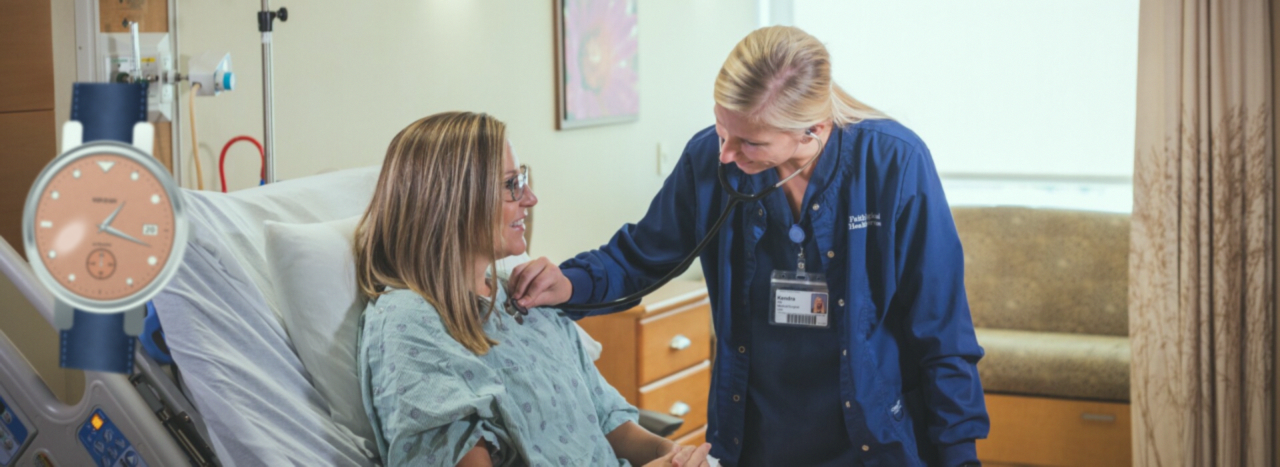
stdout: 1:18
